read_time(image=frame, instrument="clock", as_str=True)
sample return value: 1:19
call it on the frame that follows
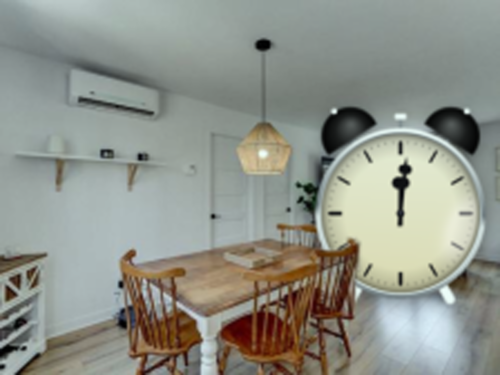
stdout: 12:01
